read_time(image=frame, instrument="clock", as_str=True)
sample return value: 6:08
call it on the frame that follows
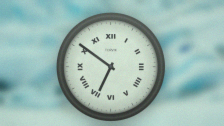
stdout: 6:51
